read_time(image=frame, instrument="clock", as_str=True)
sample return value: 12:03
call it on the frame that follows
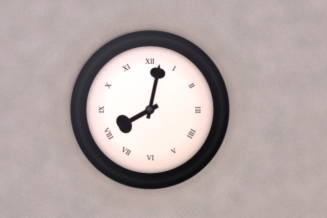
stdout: 8:02
